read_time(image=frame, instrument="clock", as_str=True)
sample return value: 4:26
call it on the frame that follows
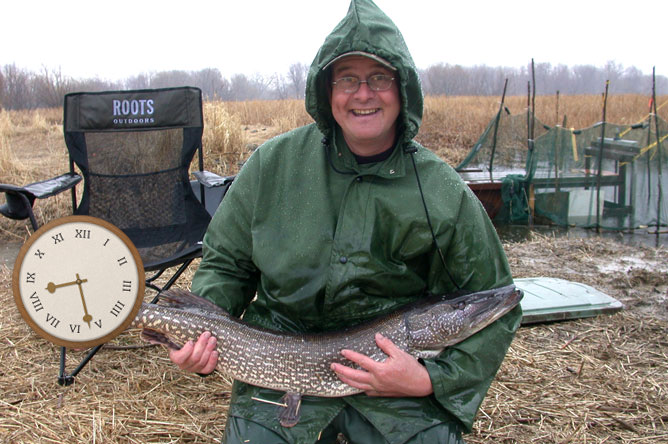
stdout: 8:27
